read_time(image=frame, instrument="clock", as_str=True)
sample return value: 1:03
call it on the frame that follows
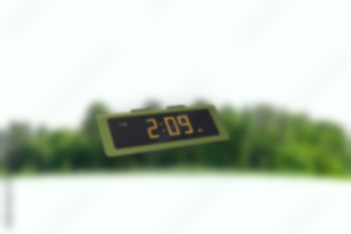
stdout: 2:09
